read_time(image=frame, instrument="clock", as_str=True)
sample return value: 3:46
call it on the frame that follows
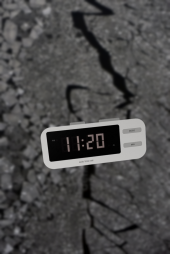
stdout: 11:20
